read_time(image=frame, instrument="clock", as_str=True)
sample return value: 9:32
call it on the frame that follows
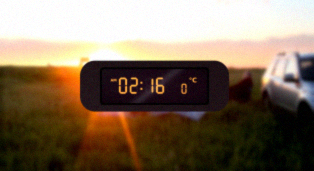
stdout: 2:16
